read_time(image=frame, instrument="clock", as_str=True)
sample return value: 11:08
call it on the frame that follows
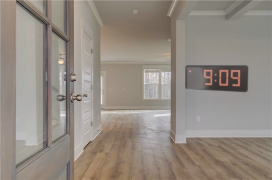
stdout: 9:09
